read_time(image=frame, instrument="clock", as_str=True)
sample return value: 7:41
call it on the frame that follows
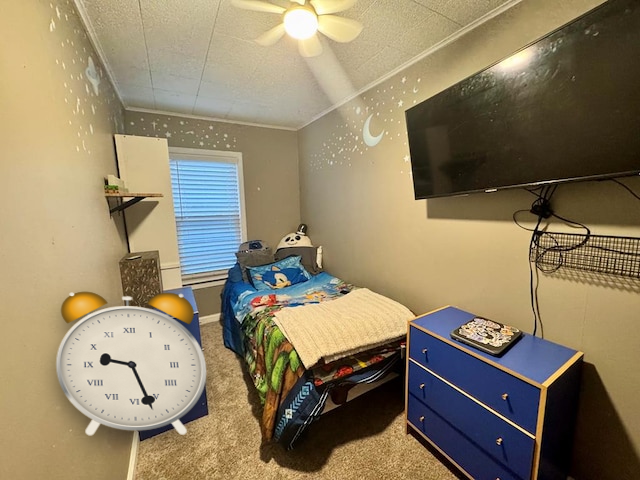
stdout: 9:27
